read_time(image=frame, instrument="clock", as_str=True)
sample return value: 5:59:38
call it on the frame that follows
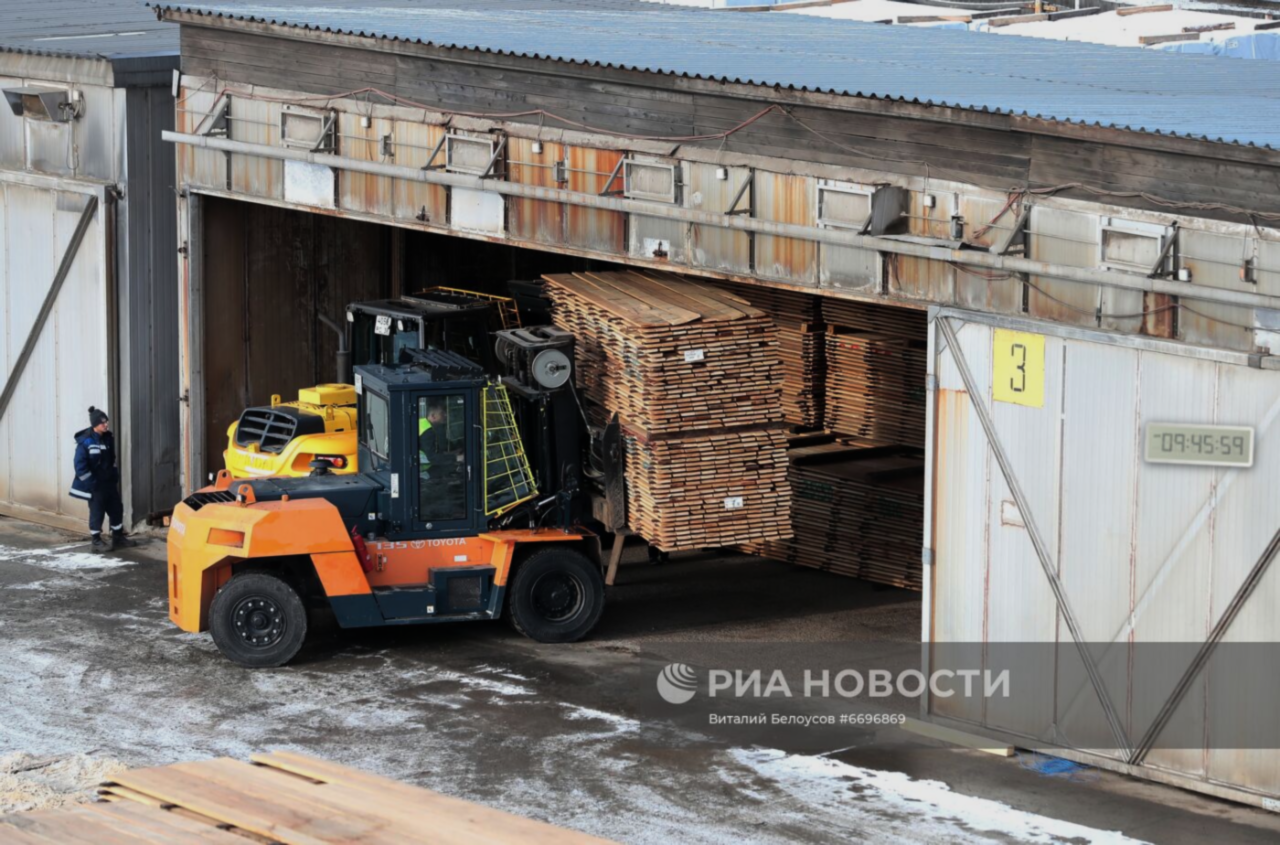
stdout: 9:45:59
